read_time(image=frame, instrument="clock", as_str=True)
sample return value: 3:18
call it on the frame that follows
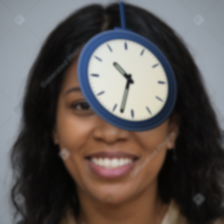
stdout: 10:33
